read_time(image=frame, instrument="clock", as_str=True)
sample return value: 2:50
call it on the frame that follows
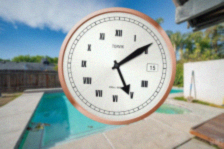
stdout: 5:09
